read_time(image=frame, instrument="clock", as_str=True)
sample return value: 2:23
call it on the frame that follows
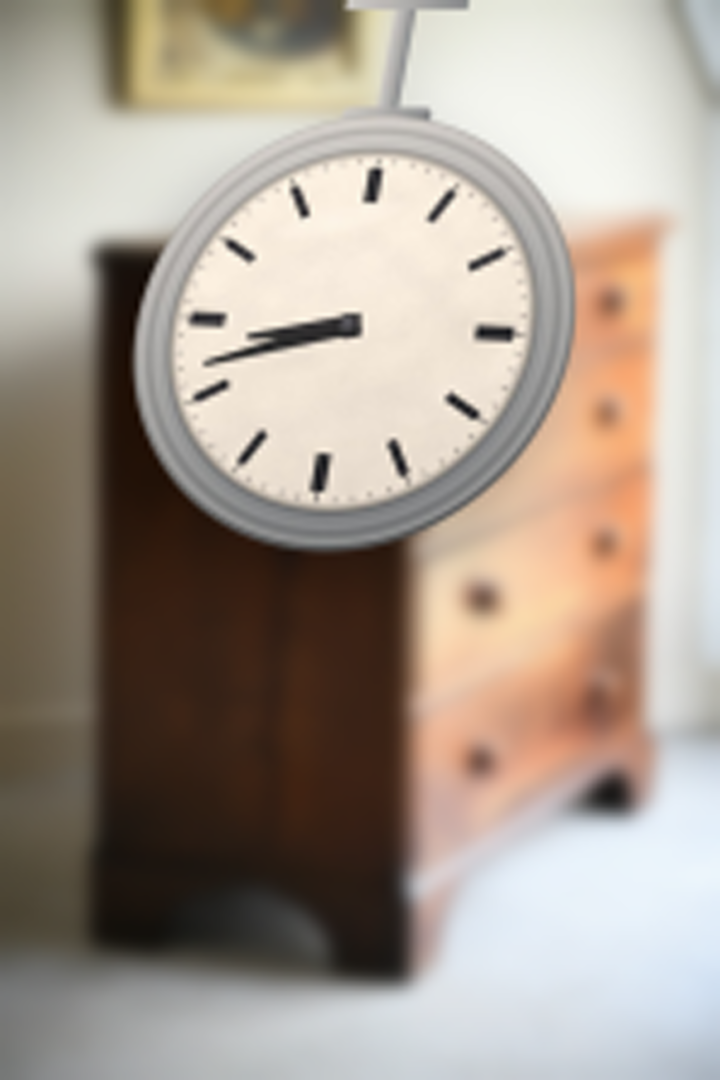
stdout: 8:42
